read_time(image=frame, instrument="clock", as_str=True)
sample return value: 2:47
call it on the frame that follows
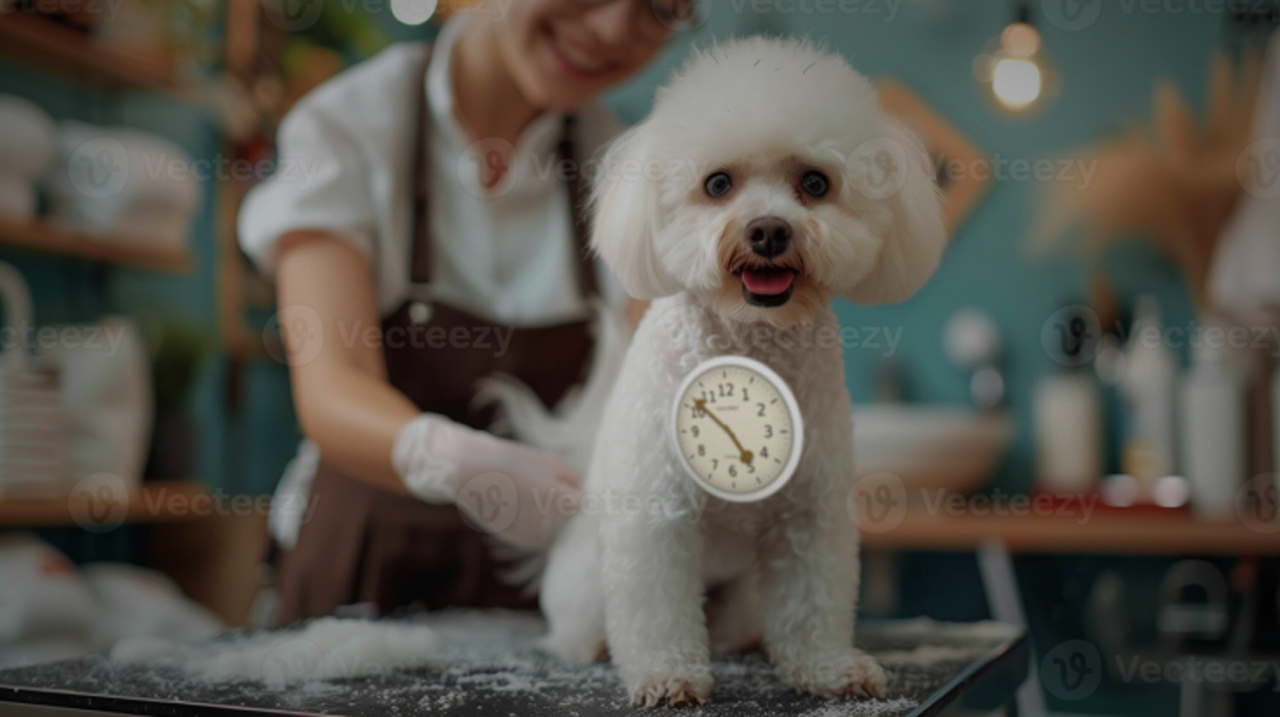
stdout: 4:52
